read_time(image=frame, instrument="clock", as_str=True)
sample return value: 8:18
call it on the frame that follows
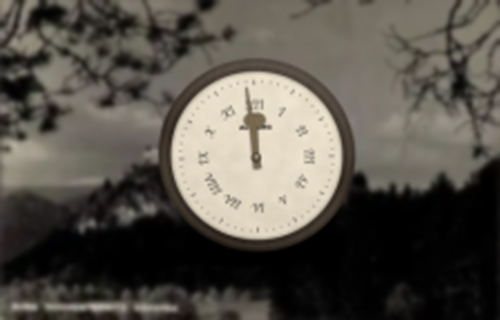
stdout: 11:59
